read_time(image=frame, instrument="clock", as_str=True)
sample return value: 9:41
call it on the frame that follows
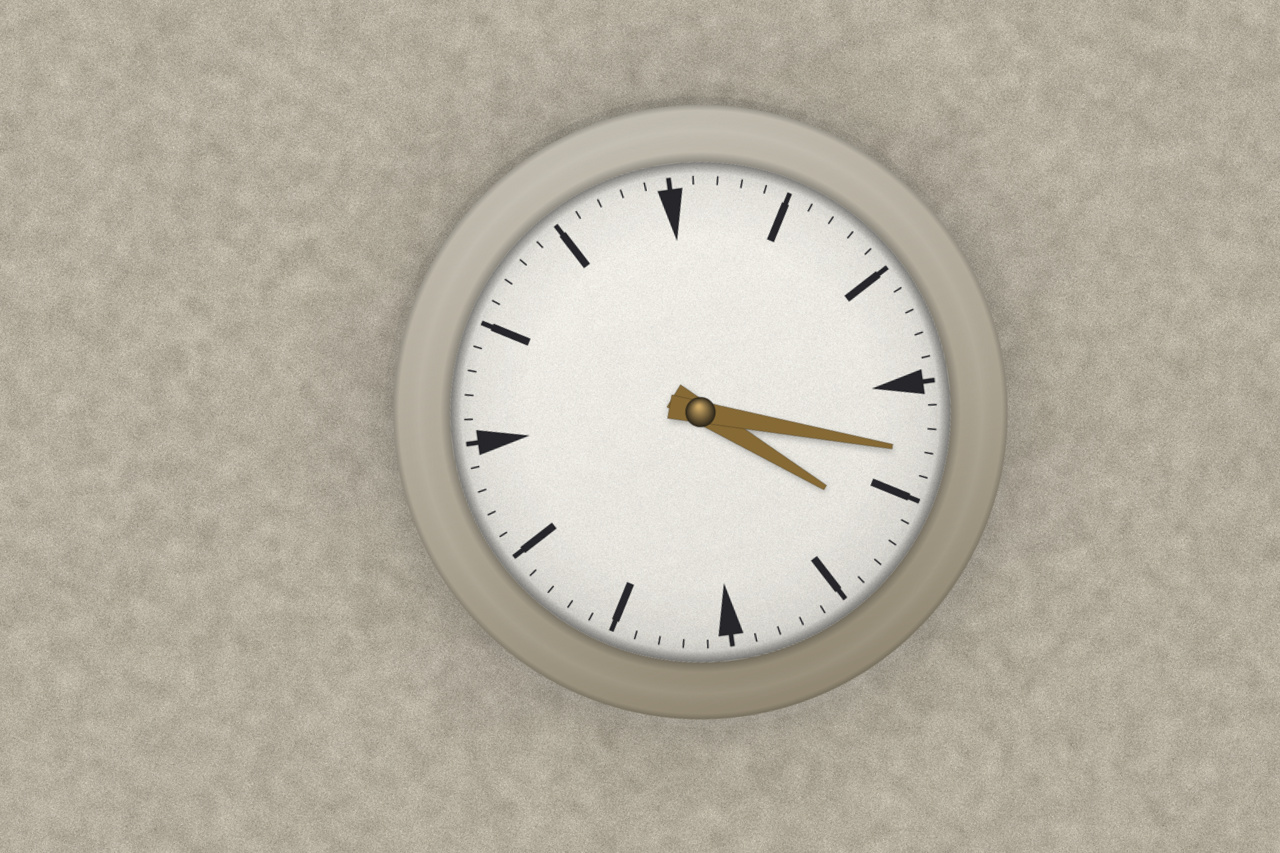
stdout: 4:18
